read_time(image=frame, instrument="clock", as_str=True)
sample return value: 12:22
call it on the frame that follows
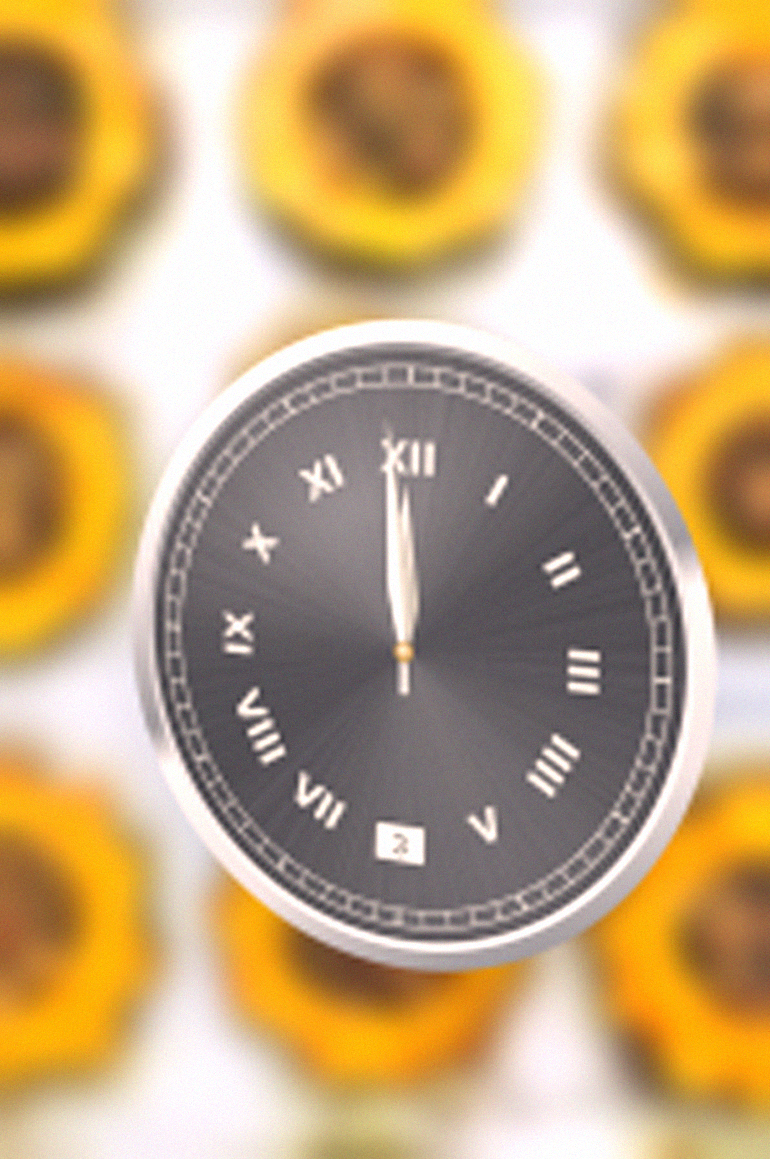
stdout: 11:59
